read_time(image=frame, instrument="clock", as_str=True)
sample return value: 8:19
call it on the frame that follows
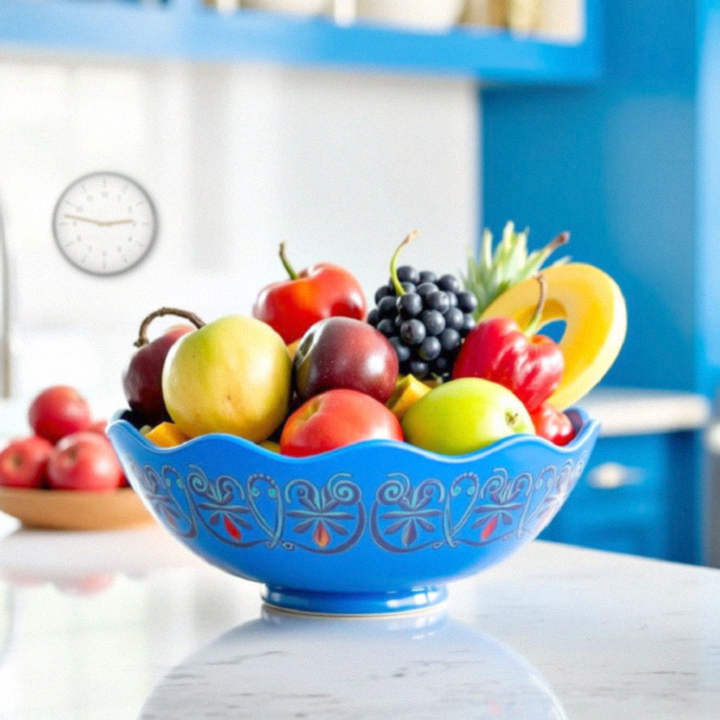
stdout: 2:47
